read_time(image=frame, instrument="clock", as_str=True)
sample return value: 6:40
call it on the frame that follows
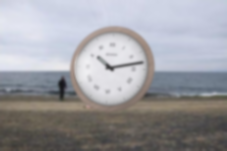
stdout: 10:13
